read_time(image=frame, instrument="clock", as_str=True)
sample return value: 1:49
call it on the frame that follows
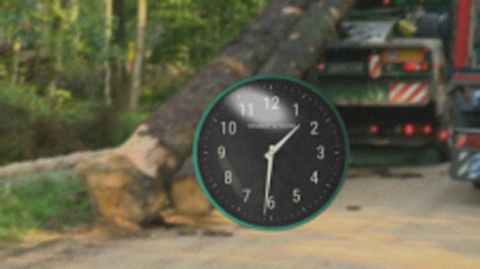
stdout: 1:31
